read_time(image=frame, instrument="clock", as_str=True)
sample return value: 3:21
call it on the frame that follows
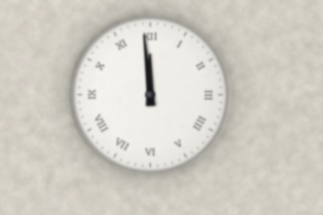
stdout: 11:59
